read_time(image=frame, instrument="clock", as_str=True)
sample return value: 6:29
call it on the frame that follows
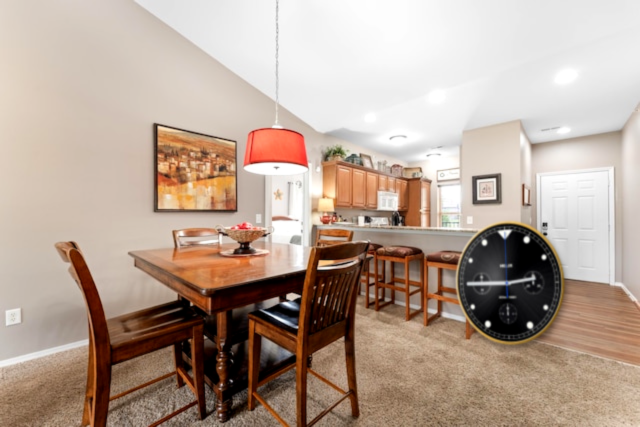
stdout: 2:45
